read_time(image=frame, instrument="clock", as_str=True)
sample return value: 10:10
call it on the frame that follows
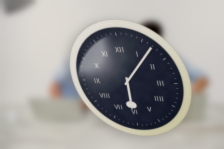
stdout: 6:07
